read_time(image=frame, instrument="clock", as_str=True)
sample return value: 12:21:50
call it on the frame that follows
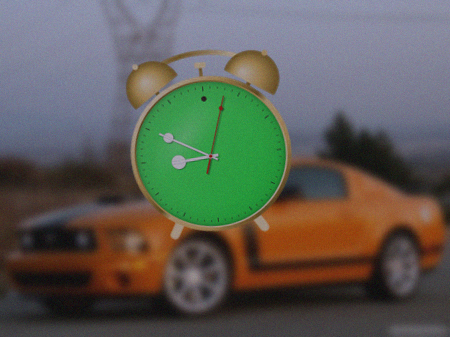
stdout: 8:50:03
